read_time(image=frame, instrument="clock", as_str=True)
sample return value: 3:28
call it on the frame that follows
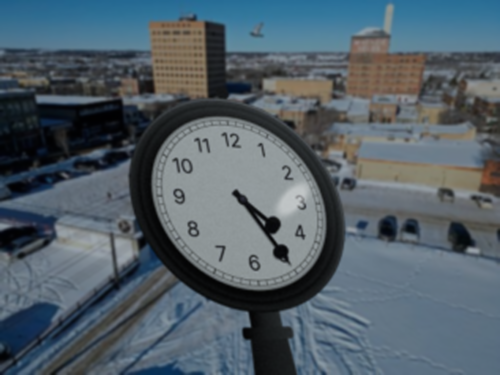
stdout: 4:25
